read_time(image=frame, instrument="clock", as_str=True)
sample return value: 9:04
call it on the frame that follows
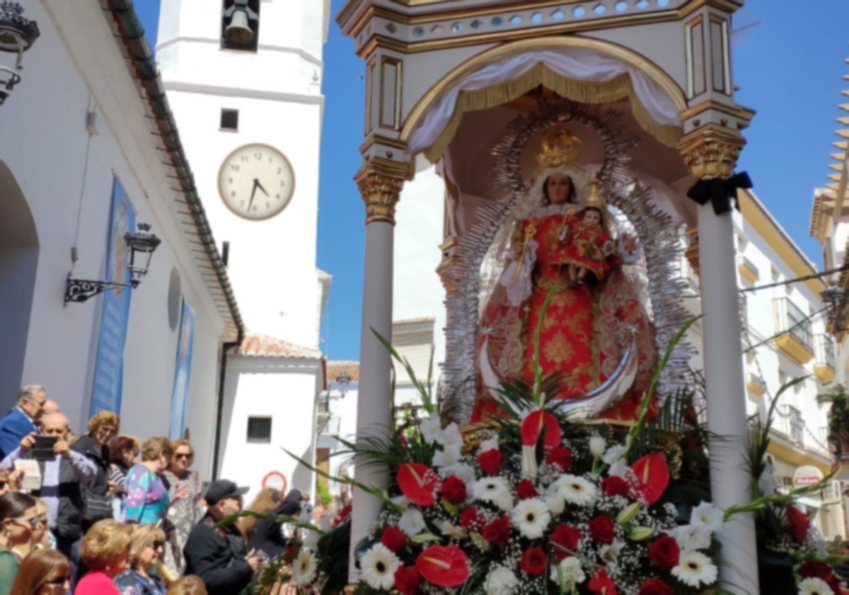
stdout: 4:32
